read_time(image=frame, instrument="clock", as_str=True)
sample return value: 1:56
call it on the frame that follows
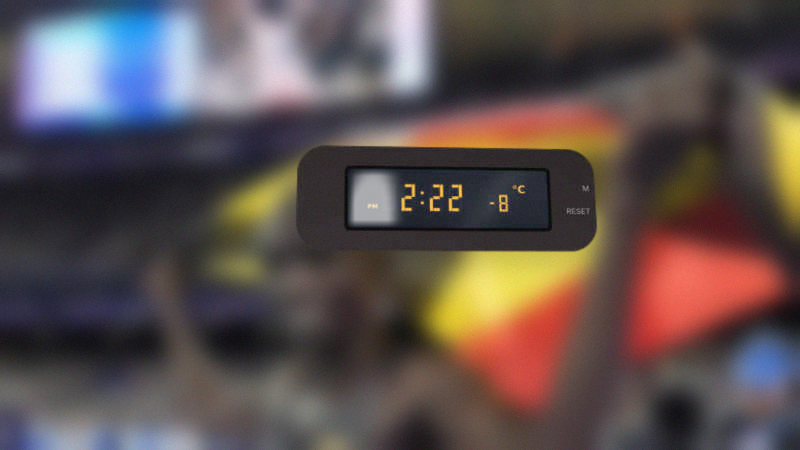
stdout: 2:22
